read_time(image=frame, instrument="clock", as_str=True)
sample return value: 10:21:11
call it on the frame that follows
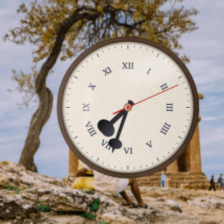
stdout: 7:33:11
